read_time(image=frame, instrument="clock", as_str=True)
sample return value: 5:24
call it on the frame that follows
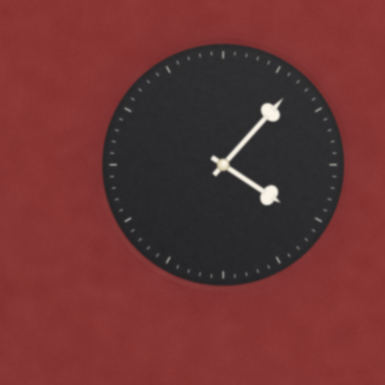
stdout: 4:07
